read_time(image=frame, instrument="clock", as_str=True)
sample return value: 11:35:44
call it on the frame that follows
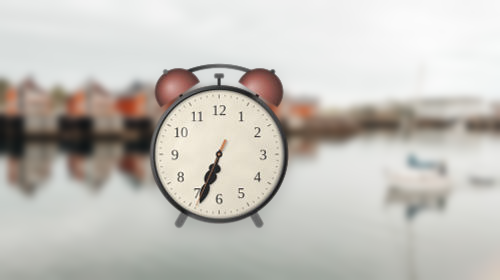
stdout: 6:33:34
